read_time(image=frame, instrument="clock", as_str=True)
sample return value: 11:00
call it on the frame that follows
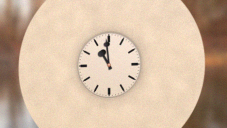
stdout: 10:59
